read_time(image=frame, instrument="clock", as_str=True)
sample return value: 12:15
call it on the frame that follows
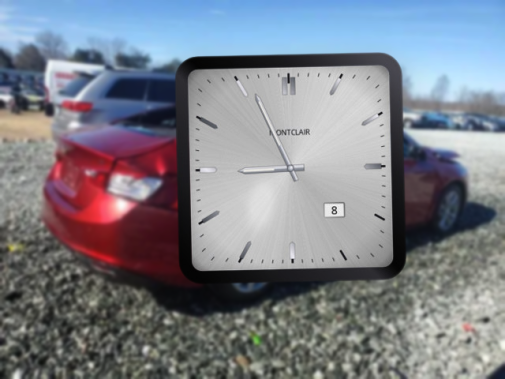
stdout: 8:56
